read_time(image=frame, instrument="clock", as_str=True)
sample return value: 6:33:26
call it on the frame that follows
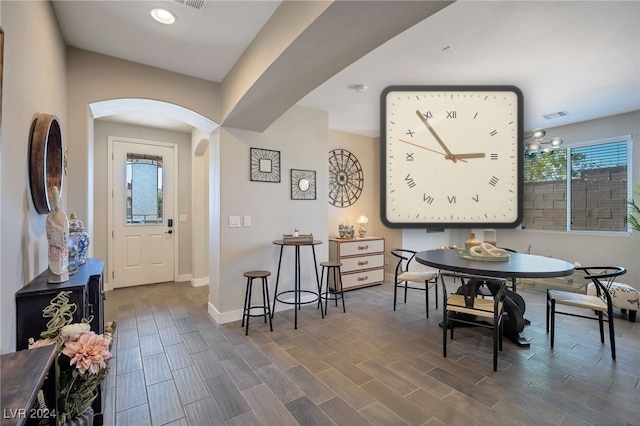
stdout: 2:53:48
